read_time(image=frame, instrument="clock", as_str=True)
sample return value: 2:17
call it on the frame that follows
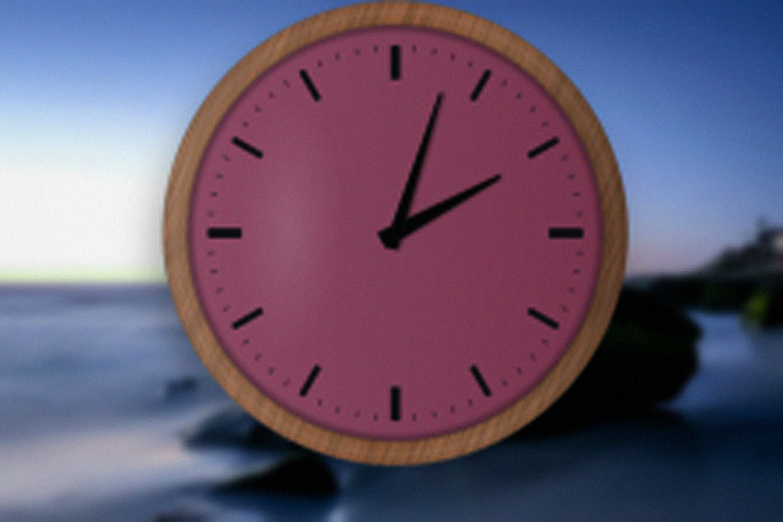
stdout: 2:03
